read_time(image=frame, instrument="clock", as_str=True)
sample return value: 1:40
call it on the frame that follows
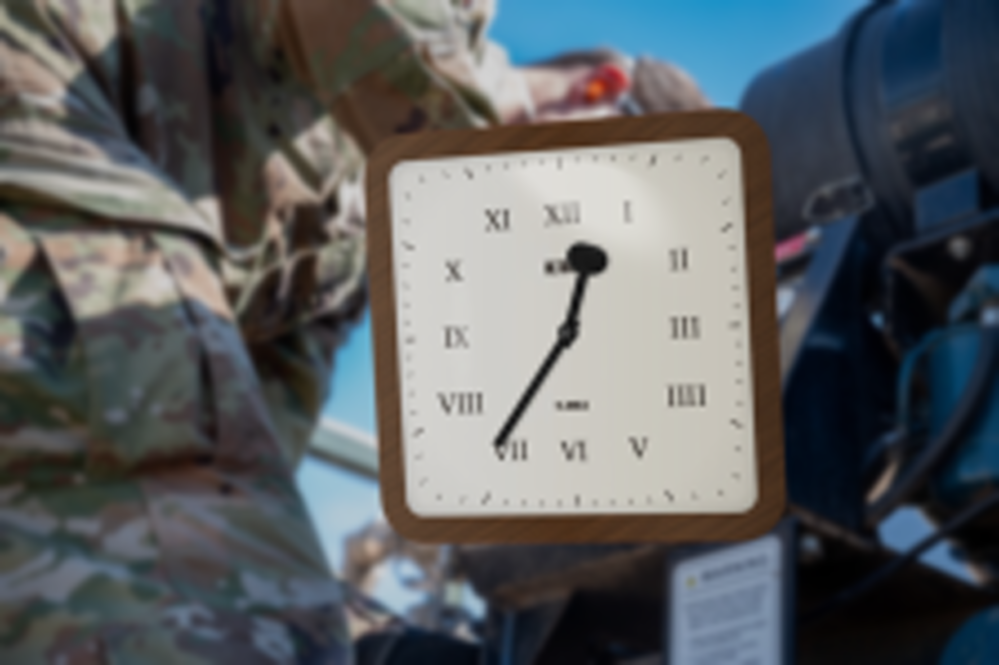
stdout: 12:36
